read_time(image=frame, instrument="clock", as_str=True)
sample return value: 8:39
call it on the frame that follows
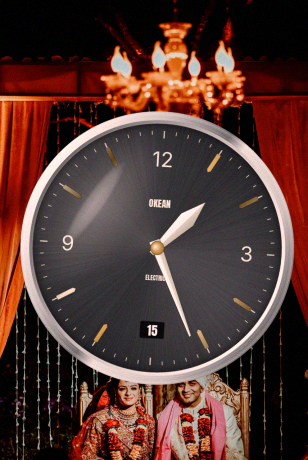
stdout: 1:26
